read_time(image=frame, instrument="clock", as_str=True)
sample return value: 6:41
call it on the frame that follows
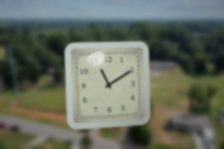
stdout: 11:10
